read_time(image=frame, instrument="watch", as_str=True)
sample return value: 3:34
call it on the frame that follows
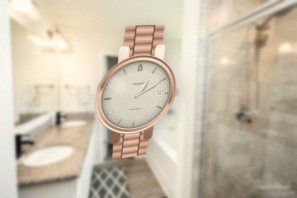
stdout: 1:10
